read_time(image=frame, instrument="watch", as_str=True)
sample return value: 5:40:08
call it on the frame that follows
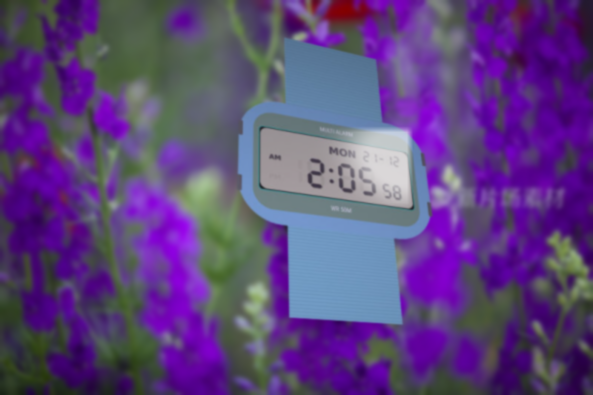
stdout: 2:05:58
